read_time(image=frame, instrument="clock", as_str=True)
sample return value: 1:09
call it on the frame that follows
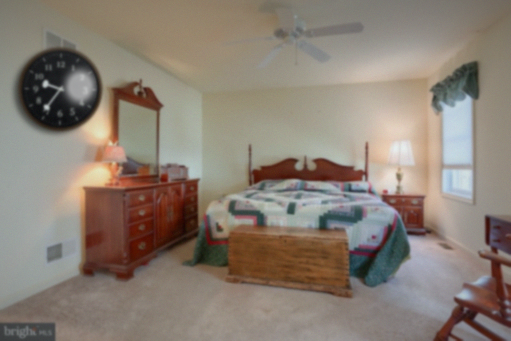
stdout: 9:36
